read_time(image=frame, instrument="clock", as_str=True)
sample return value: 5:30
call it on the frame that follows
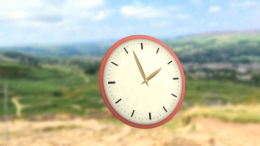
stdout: 1:57
